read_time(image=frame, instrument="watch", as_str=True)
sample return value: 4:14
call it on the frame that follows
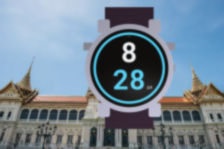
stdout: 8:28
